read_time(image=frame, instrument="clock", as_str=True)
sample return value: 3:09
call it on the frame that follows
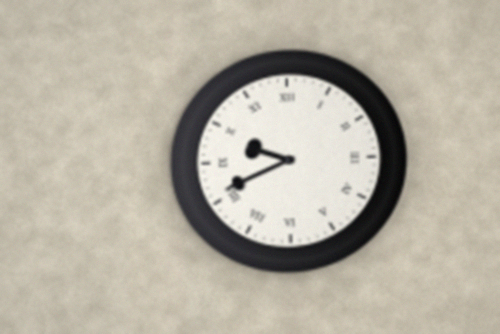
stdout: 9:41
